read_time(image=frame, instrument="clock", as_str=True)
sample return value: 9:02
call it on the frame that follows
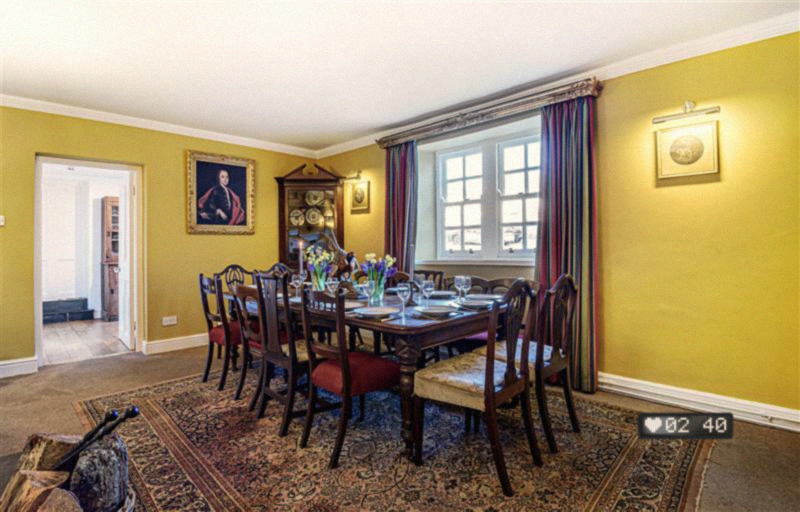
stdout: 2:40
